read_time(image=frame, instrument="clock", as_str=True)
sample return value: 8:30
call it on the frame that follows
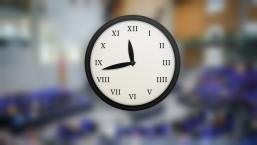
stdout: 11:43
